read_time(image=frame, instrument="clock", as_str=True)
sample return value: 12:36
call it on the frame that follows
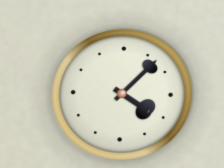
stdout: 4:07
